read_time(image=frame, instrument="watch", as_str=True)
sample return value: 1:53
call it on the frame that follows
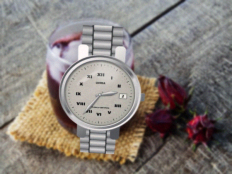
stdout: 2:36
